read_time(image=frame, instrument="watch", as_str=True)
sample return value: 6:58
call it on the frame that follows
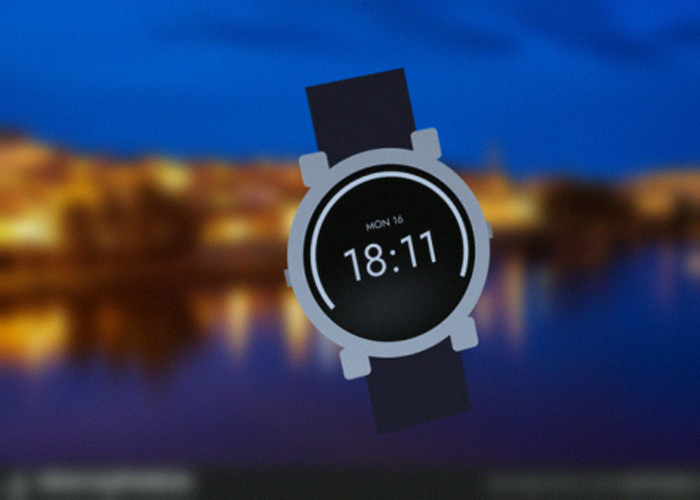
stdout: 18:11
